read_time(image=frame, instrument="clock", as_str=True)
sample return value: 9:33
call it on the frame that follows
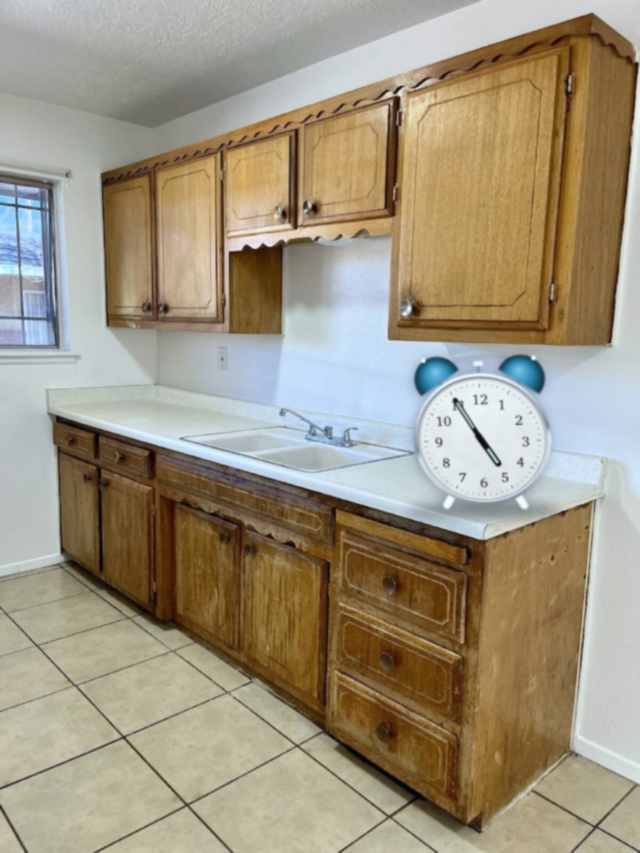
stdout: 4:55
